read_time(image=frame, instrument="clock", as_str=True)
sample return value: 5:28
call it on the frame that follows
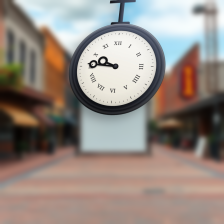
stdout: 9:46
